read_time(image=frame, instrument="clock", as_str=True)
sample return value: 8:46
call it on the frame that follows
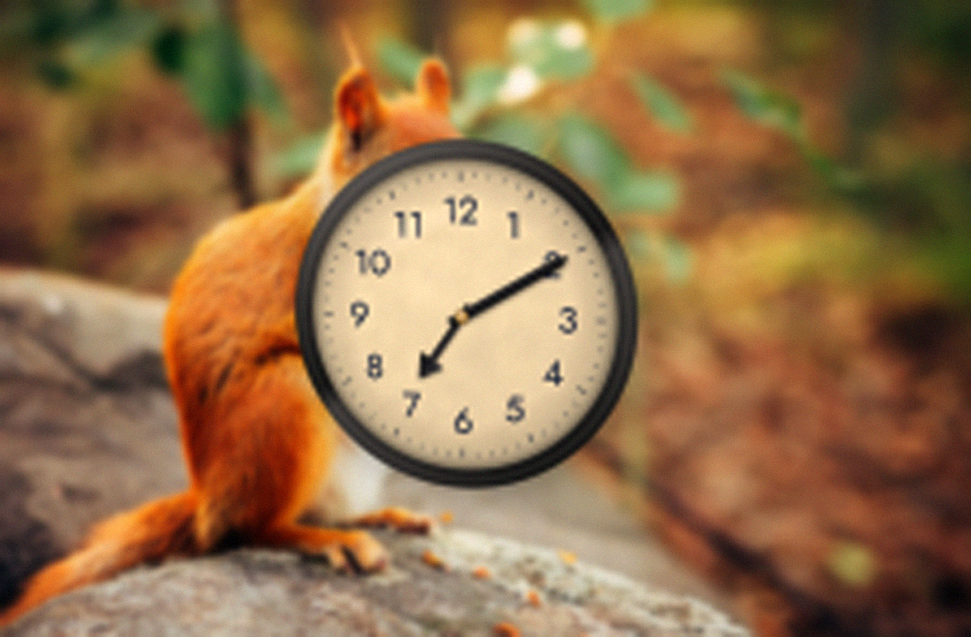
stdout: 7:10
